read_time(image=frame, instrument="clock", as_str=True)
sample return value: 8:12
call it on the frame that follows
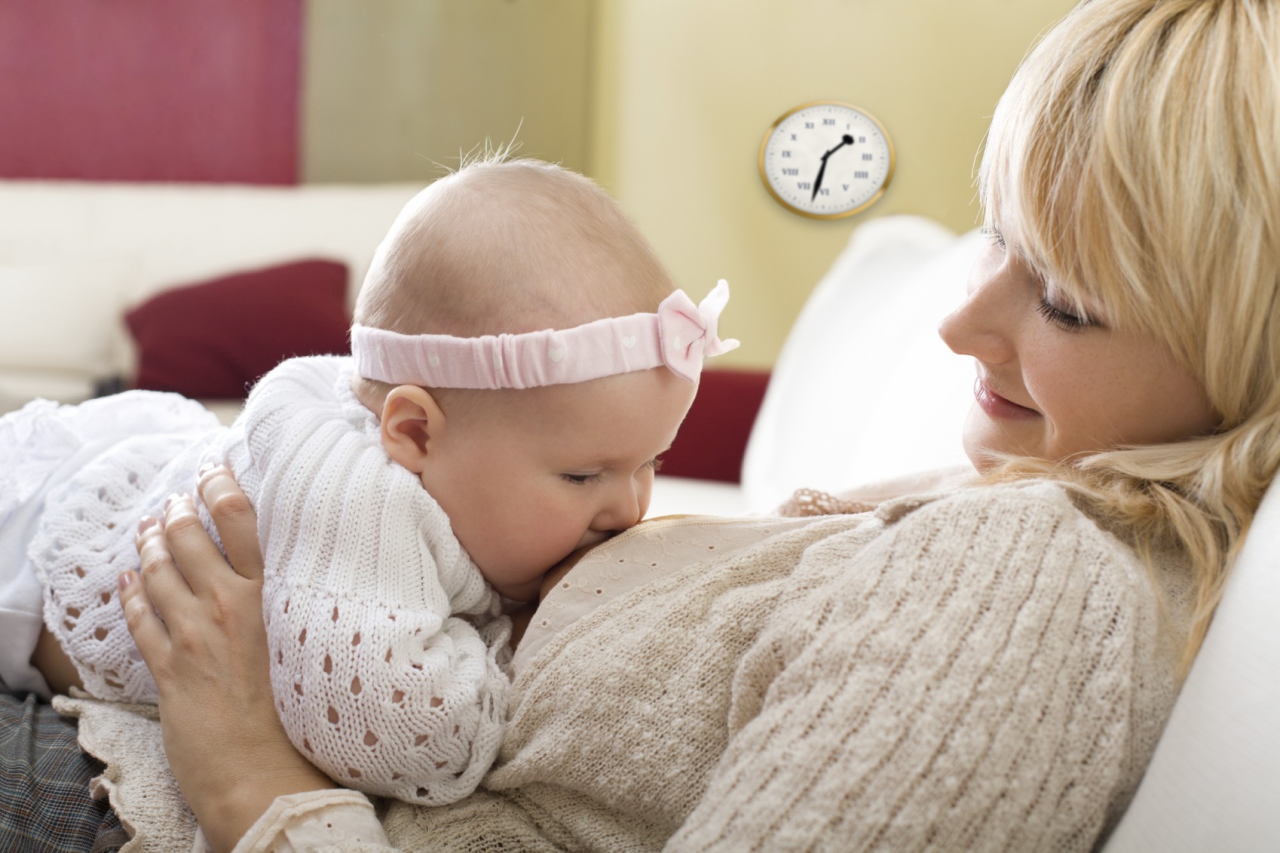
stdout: 1:32
